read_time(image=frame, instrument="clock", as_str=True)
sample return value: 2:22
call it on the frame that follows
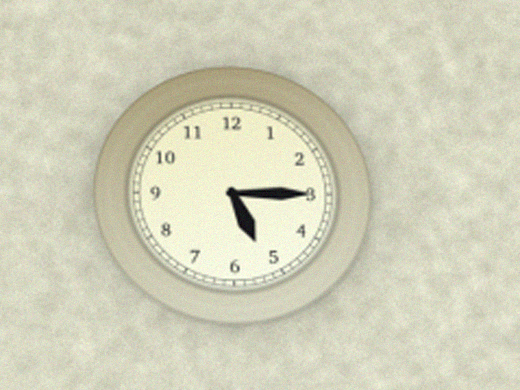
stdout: 5:15
